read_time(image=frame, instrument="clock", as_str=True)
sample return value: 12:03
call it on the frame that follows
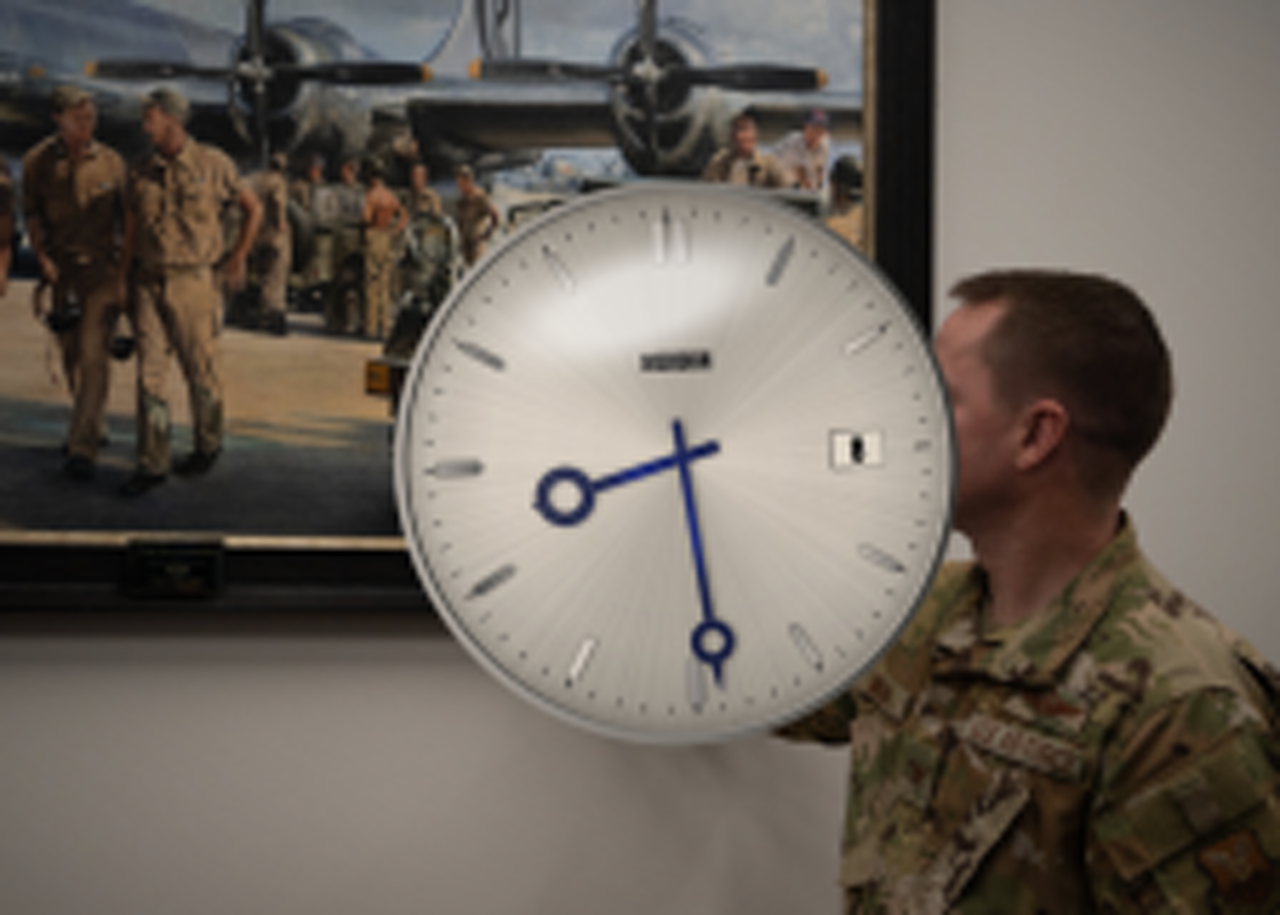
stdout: 8:29
